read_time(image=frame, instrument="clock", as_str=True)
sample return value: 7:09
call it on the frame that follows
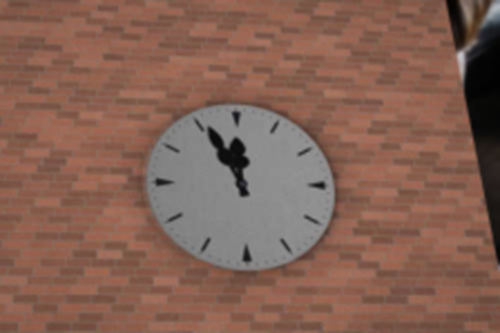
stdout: 11:56
